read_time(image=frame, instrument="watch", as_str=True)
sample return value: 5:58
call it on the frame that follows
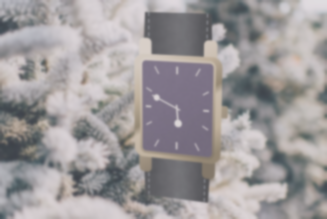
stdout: 5:49
